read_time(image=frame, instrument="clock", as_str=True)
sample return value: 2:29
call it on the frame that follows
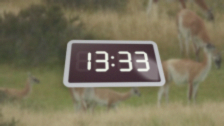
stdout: 13:33
